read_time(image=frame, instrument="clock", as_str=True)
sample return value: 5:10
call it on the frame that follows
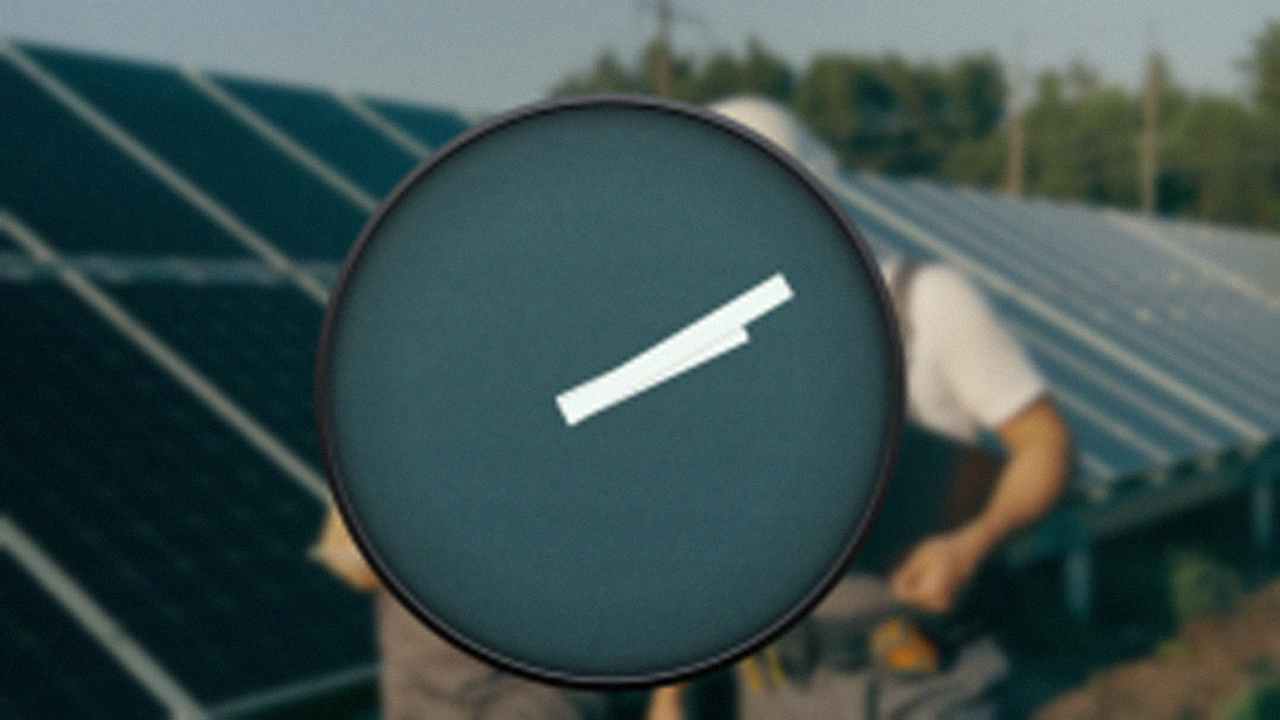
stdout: 2:10
